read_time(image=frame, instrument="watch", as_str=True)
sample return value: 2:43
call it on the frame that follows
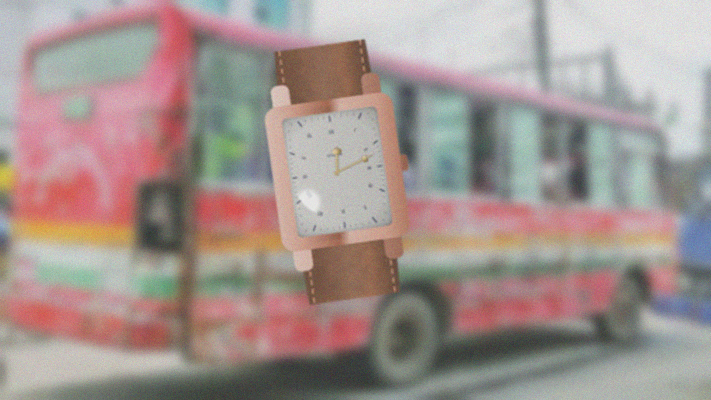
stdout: 12:12
